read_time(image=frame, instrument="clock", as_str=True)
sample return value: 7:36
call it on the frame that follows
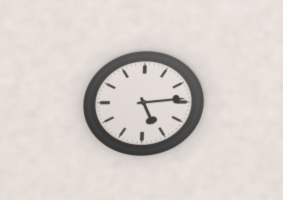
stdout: 5:14
